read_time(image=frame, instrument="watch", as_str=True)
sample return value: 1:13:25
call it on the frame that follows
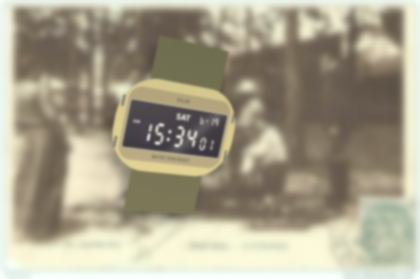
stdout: 15:34:01
